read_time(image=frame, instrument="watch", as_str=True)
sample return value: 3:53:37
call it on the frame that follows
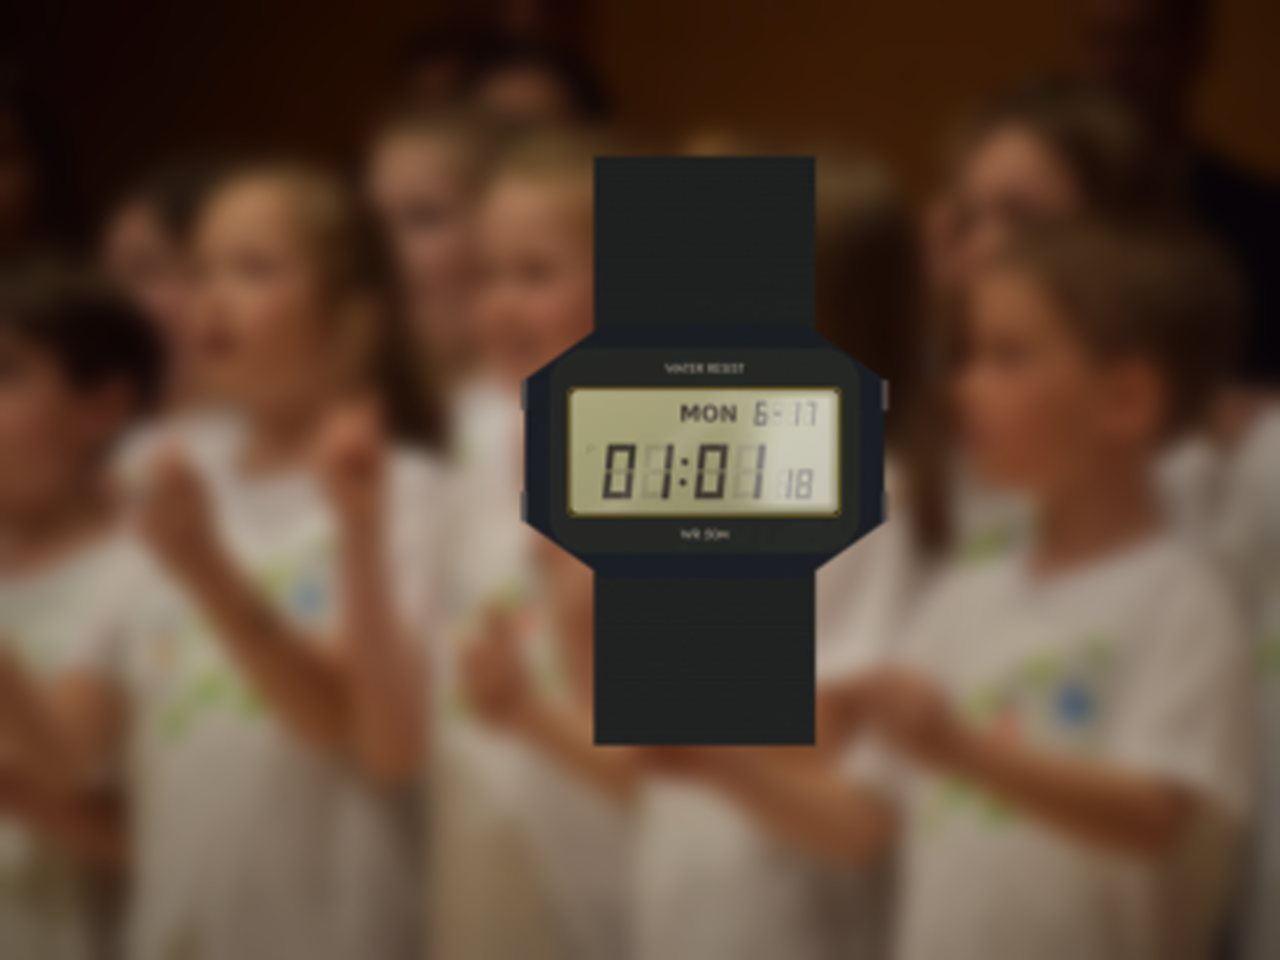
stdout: 1:01:18
